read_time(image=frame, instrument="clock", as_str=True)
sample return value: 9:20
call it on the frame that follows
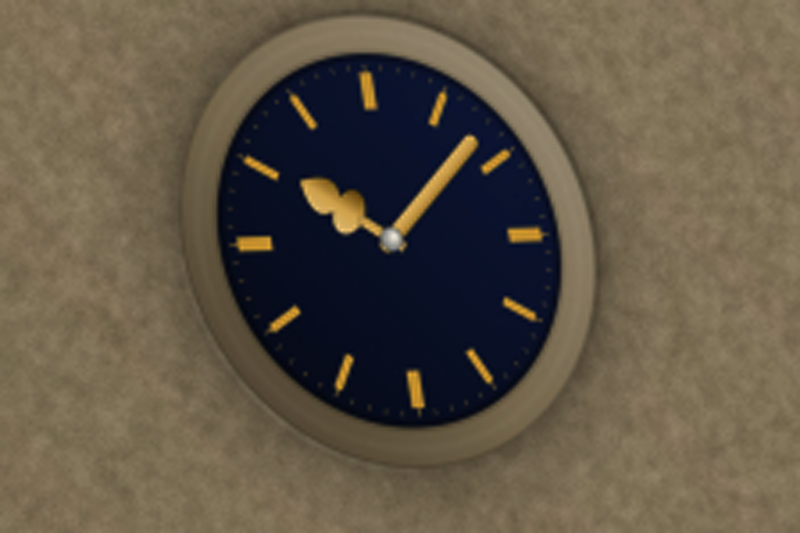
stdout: 10:08
